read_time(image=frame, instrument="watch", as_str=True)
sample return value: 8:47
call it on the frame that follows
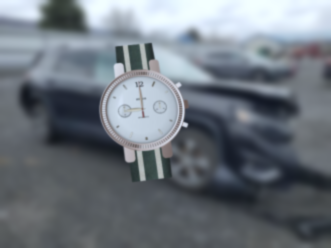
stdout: 9:00
